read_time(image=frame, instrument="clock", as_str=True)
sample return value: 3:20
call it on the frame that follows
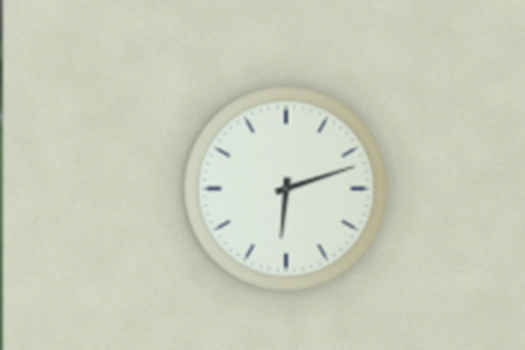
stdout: 6:12
